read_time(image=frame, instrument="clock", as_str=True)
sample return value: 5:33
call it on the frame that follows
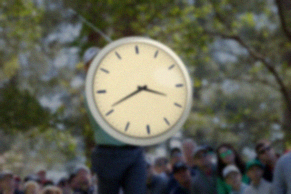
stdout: 3:41
